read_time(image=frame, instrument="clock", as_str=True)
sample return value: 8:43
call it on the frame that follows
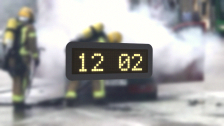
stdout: 12:02
